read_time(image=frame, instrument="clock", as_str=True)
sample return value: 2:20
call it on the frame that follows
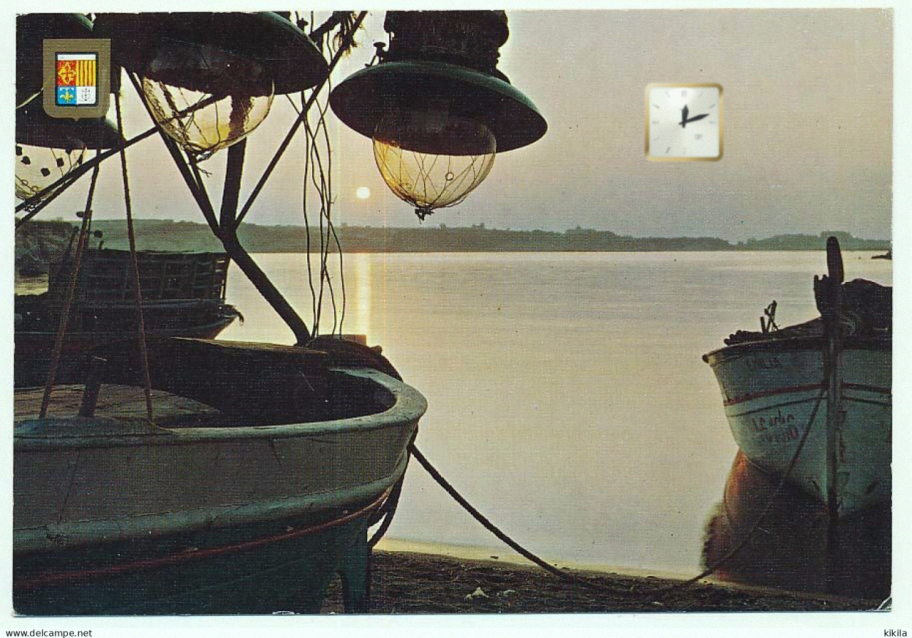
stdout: 12:12
